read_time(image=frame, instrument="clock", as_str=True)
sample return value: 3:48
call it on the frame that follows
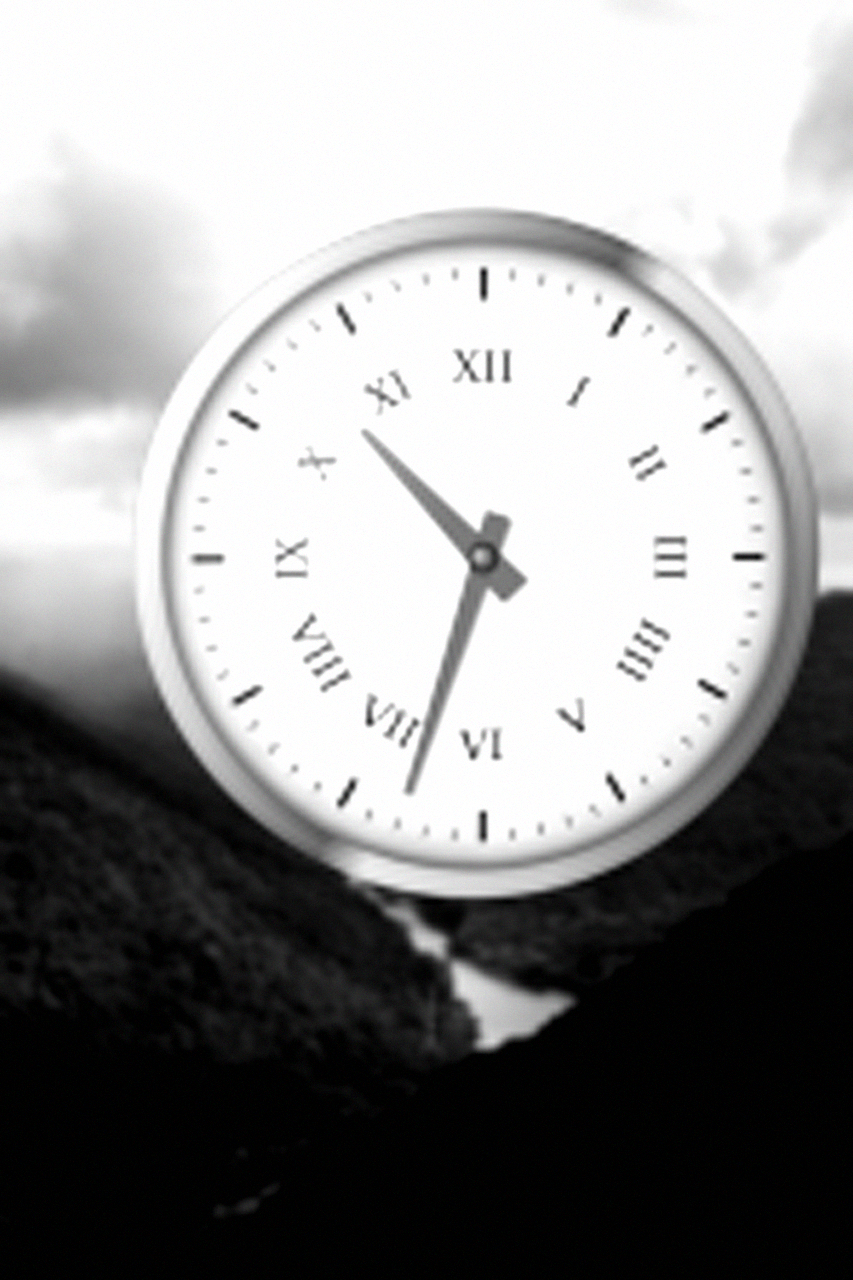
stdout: 10:33
